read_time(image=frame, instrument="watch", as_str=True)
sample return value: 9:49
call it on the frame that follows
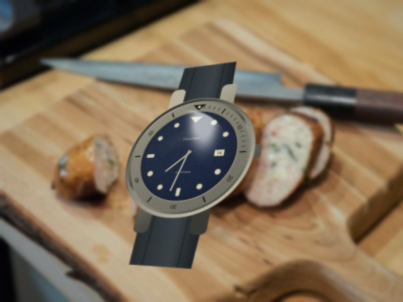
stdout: 7:32
